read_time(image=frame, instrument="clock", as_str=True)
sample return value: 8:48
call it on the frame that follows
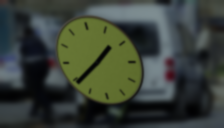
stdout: 1:39
